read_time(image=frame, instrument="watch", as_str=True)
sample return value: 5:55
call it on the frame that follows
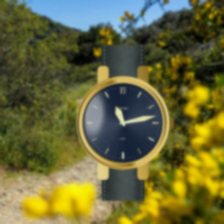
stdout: 11:13
